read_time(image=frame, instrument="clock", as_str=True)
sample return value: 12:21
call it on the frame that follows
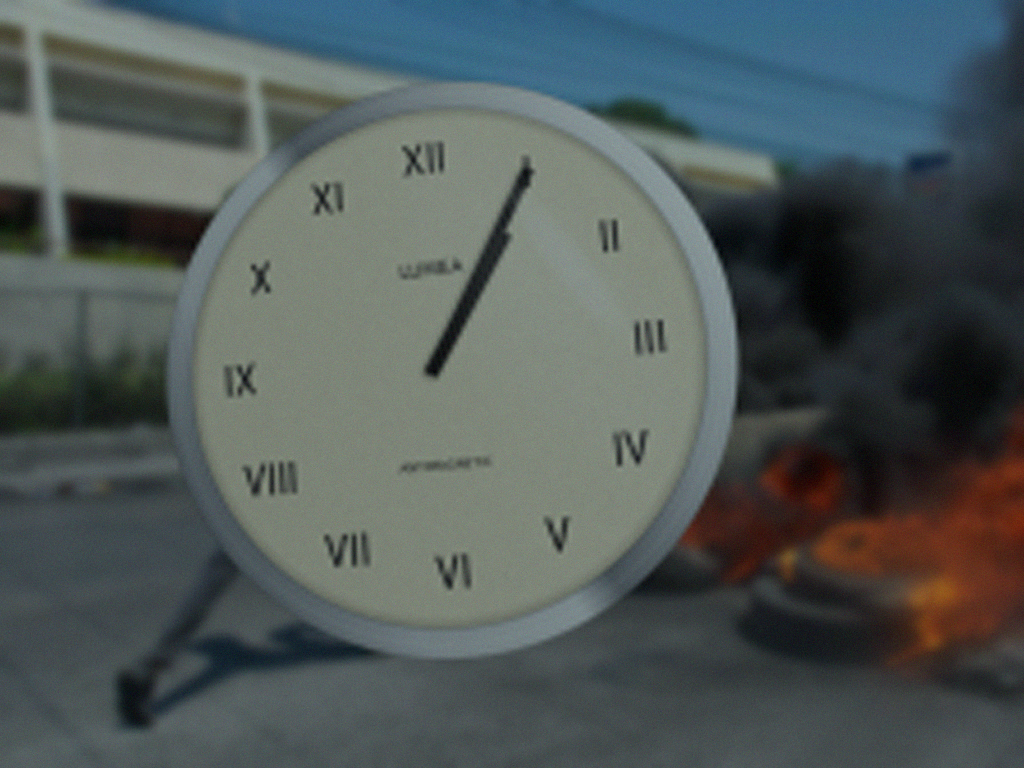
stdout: 1:05
